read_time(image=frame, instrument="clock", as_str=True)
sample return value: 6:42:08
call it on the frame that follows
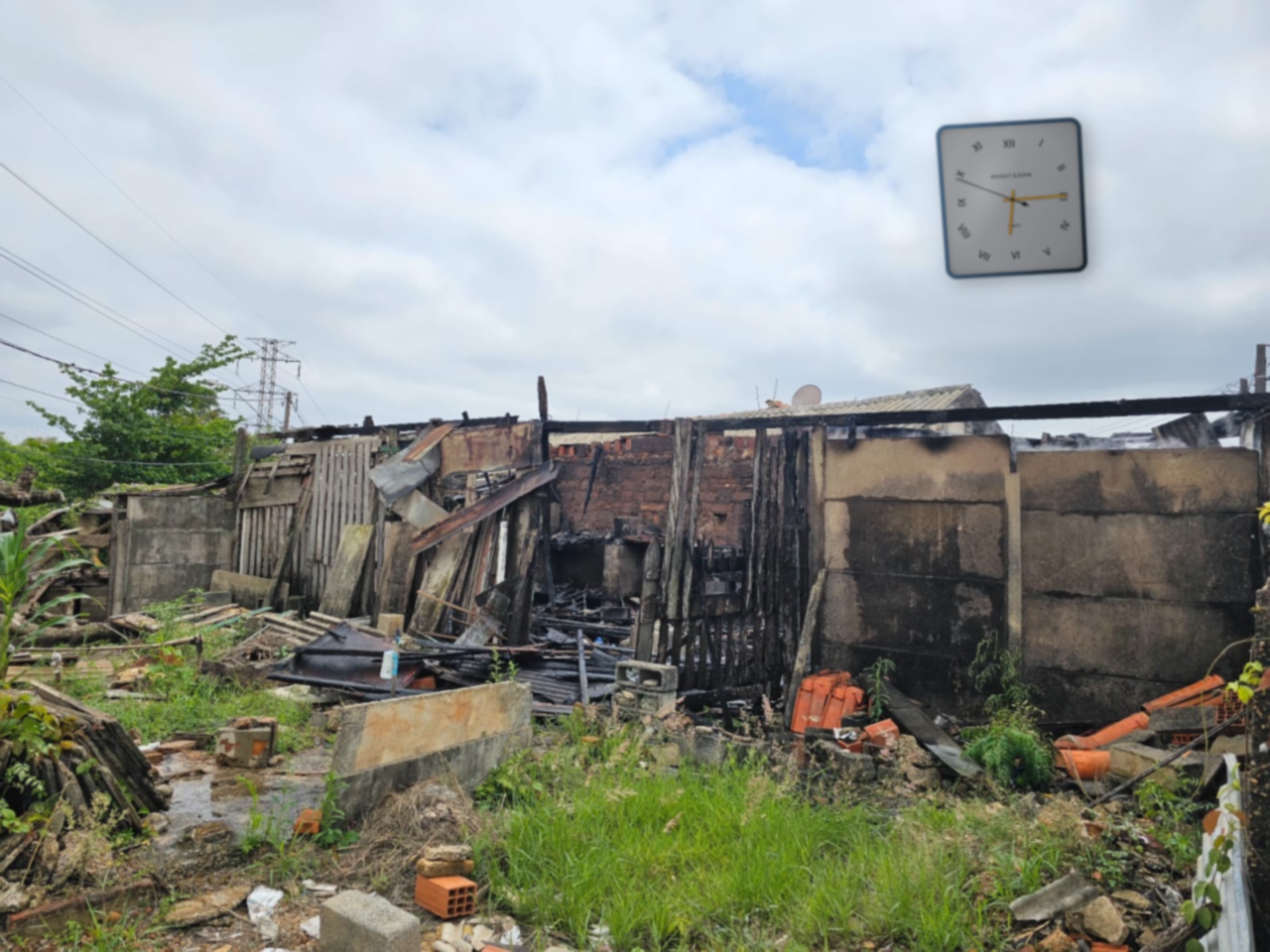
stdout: 6:14:49
